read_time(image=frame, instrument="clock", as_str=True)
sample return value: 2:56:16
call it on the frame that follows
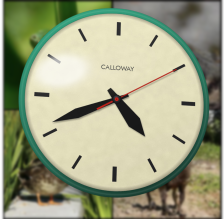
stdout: 4:41:10
